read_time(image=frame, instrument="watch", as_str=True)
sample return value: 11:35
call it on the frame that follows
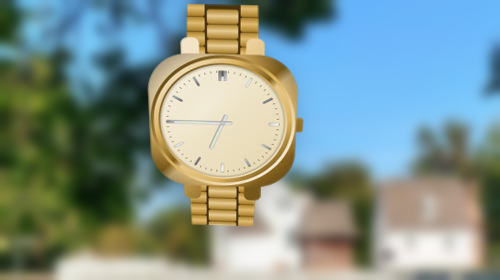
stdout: 6:45
